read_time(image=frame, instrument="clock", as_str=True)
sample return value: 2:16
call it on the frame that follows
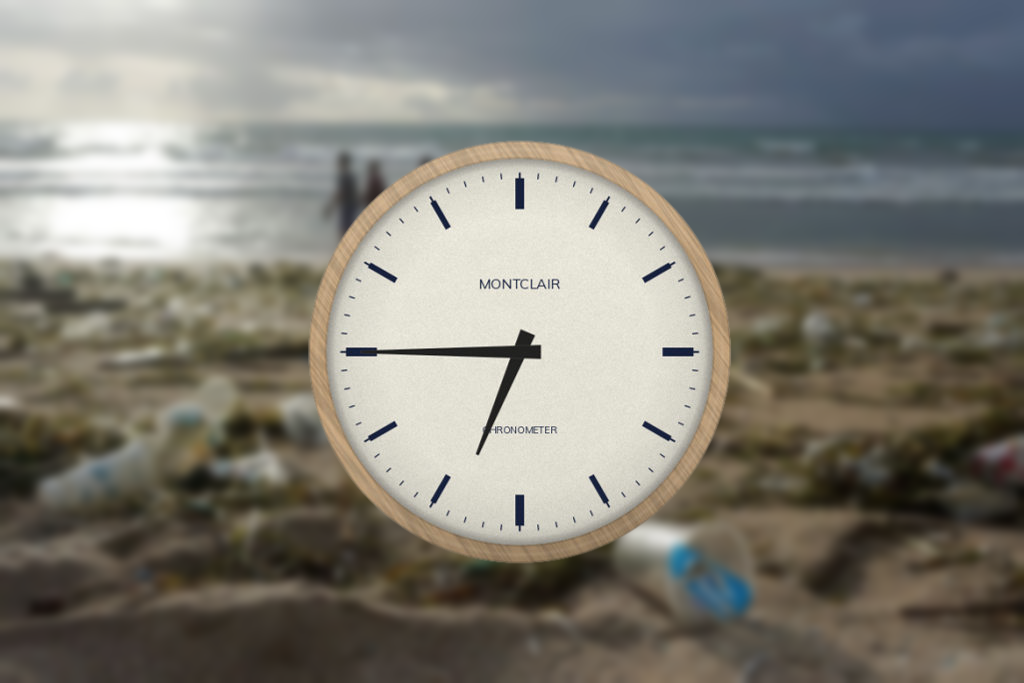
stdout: 6:45
